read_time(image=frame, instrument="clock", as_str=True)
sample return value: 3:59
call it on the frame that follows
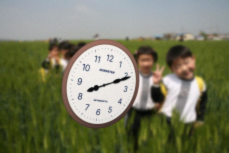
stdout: 8:11
